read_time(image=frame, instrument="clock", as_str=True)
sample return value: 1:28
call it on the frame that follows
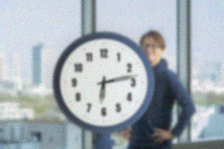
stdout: 6:13
